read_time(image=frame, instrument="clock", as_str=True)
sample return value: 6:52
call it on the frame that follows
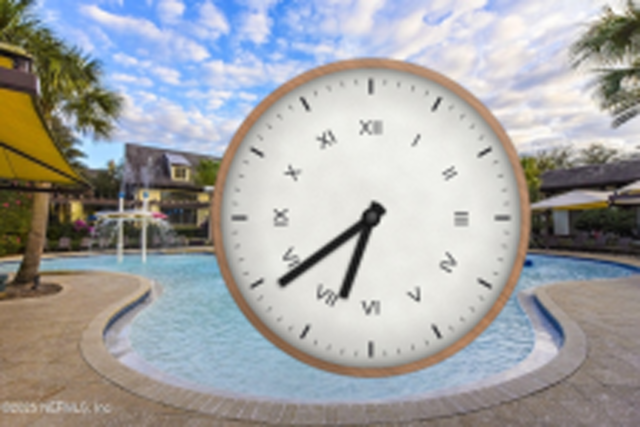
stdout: 6:39
